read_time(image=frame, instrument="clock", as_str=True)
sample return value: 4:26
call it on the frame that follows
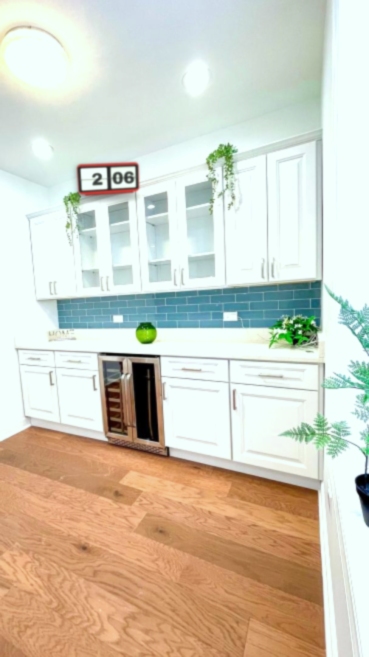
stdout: 2:06
